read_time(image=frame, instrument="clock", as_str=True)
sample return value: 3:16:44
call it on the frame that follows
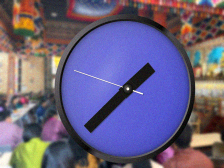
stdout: 1:37:48
